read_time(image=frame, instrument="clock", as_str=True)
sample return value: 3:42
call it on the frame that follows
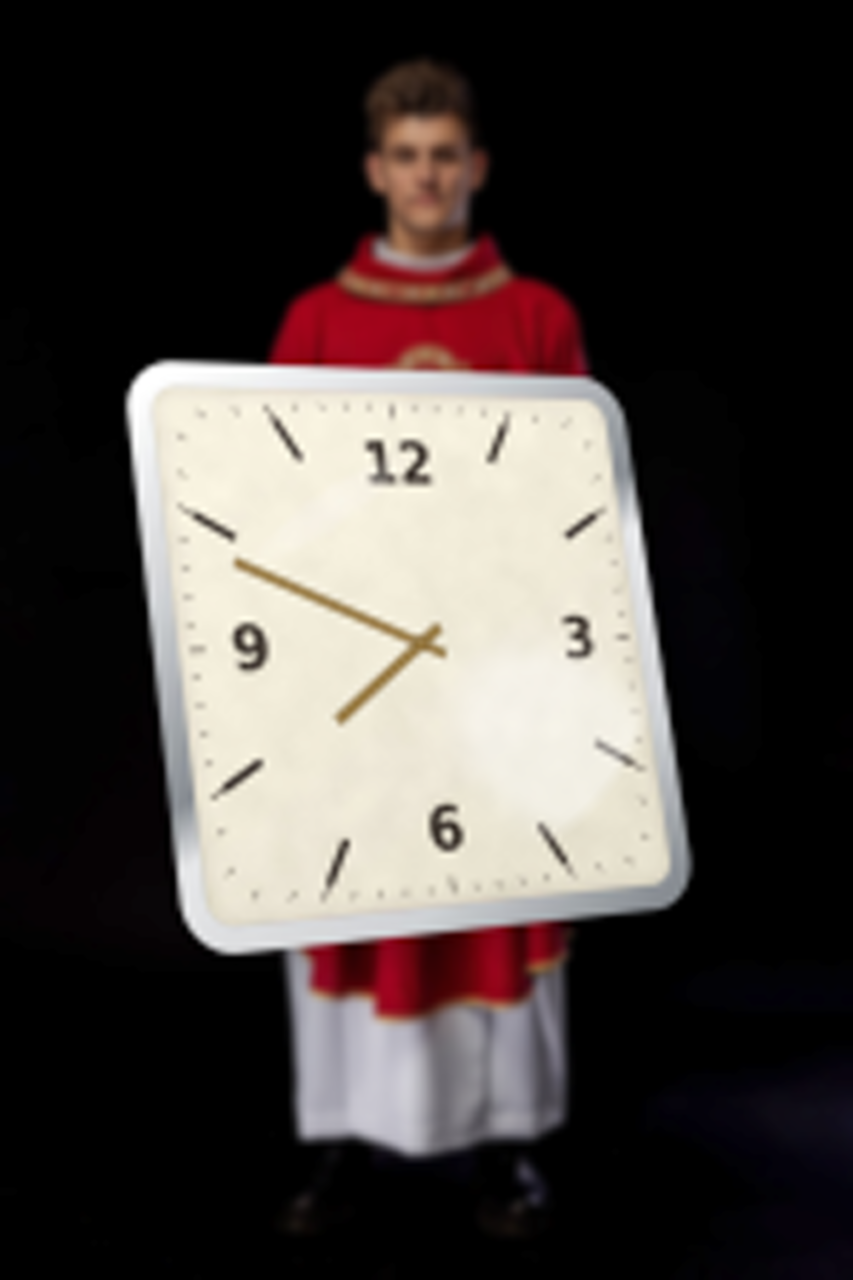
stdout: 7:49
